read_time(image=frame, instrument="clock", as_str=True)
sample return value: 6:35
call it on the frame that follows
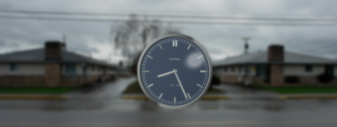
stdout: 8:26
